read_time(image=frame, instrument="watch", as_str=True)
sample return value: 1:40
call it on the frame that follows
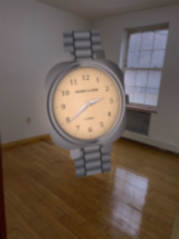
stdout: 2:39
